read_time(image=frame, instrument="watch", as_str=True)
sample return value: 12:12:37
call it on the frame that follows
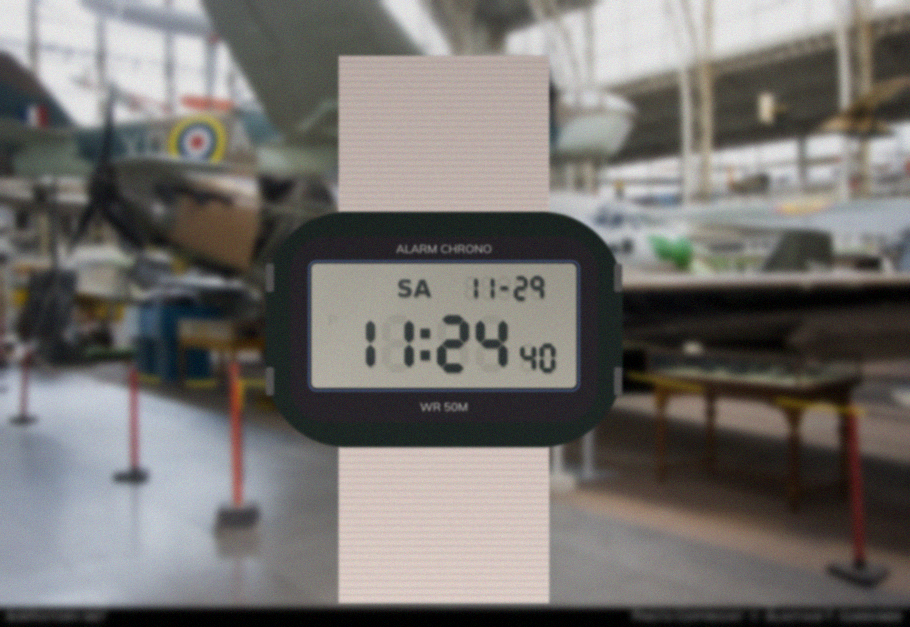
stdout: 11:24:40
